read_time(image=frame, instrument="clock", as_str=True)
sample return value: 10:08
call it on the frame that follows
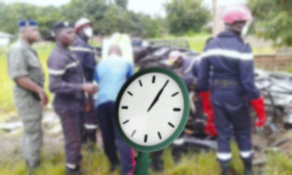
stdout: 1:05
